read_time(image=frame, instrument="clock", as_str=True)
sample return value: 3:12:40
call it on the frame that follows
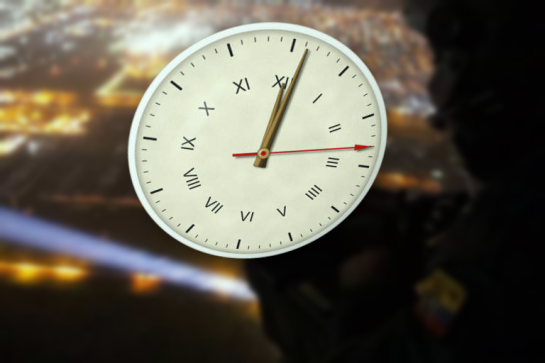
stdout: 12:01:13
